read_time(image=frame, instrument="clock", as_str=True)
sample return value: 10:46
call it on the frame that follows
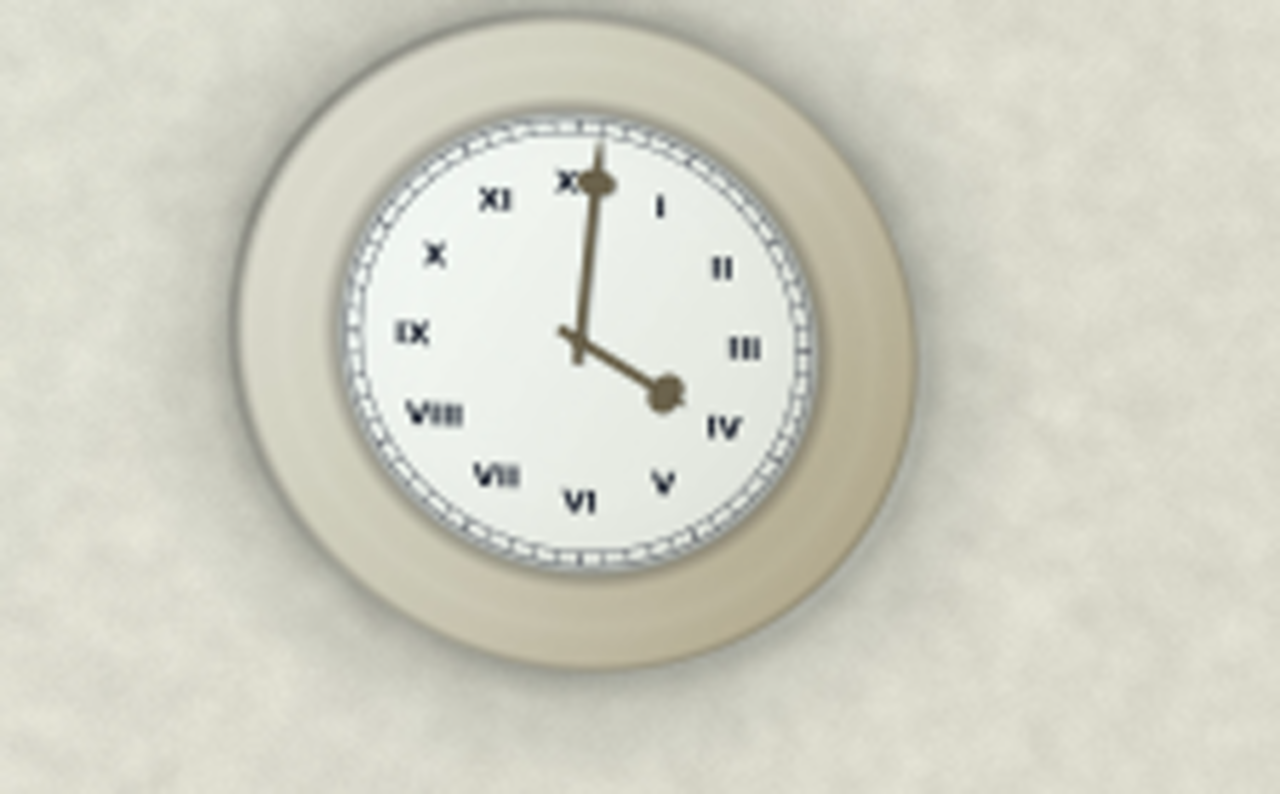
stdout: 4:01
